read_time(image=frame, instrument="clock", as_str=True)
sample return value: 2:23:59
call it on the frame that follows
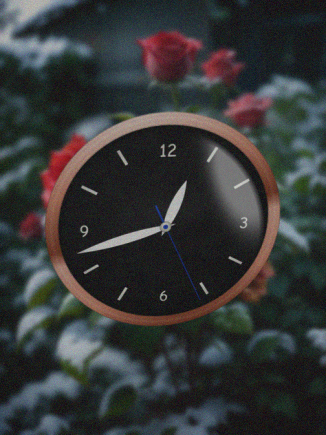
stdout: 12:42:26
